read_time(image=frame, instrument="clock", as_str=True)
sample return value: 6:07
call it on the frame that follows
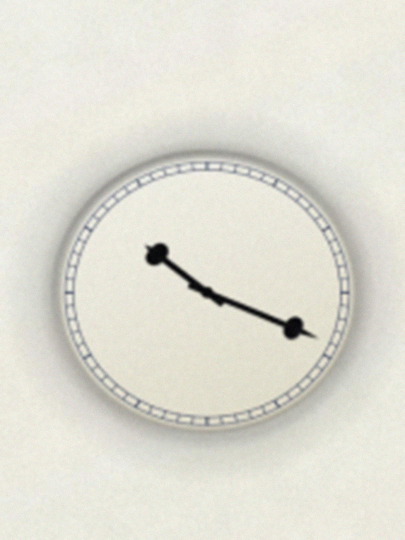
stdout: 10:19
